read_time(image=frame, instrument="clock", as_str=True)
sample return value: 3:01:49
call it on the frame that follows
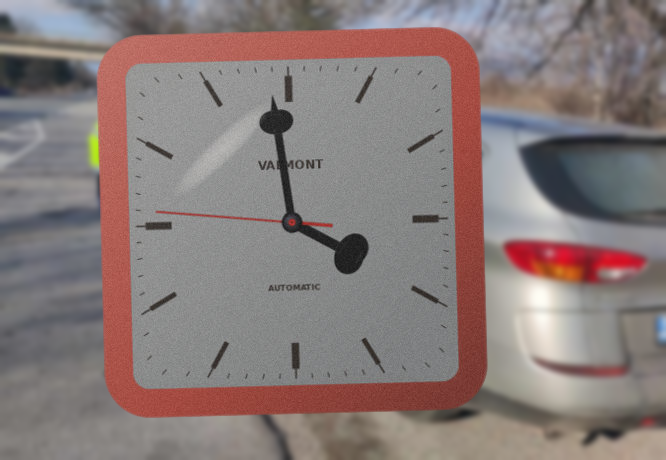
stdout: 3:58:46
